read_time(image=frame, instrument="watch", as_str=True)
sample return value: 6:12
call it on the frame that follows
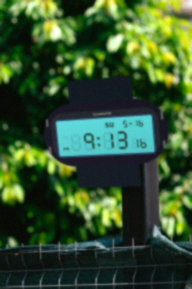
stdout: 9:13
